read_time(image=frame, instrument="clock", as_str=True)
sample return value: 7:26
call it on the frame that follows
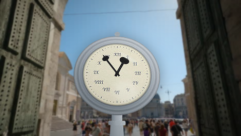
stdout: 12:54
